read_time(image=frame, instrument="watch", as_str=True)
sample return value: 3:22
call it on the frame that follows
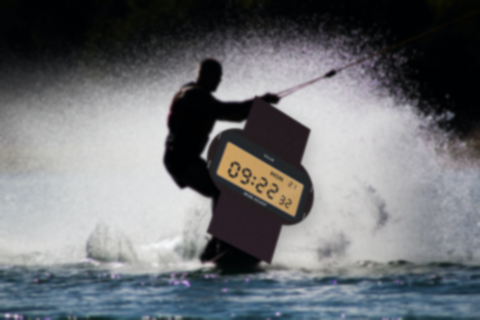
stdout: 9:22
